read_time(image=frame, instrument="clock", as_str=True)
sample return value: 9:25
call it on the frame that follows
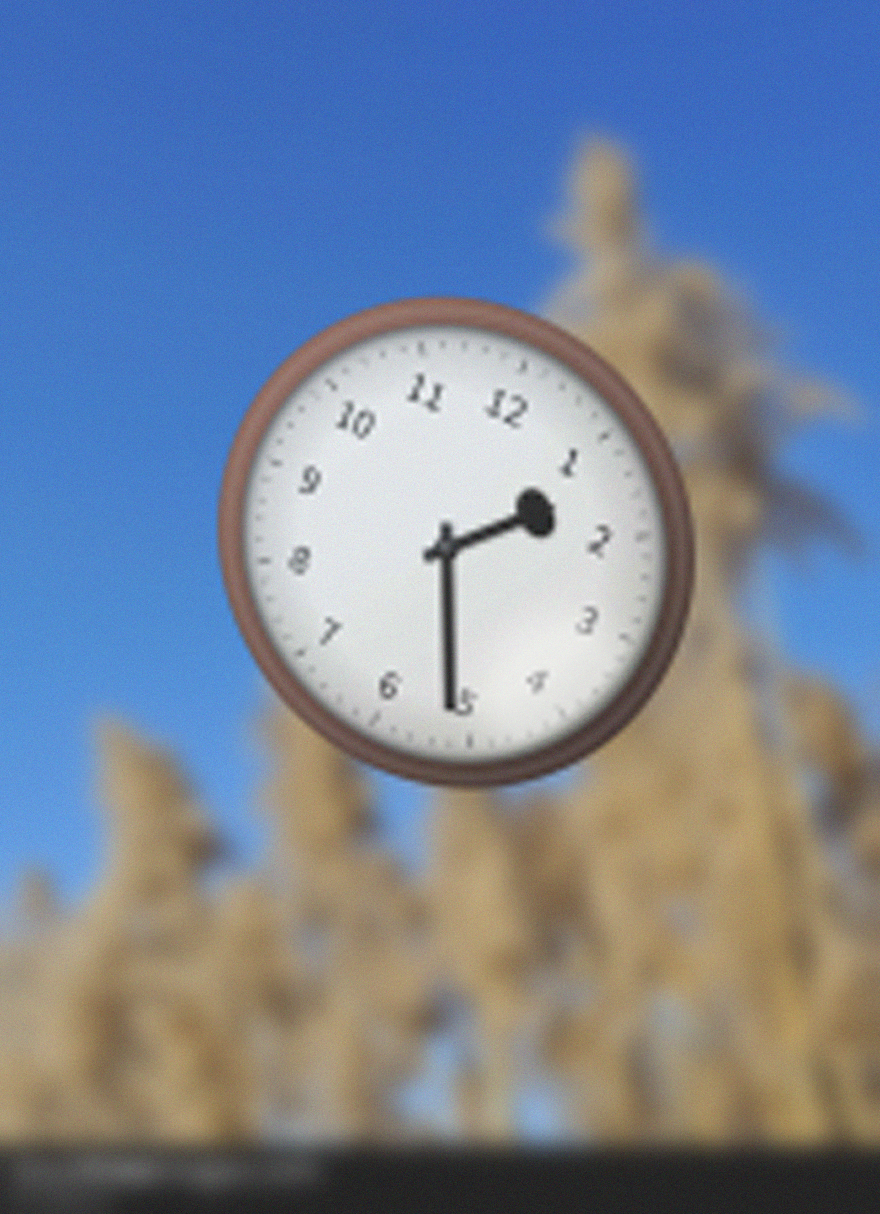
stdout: 1:26
